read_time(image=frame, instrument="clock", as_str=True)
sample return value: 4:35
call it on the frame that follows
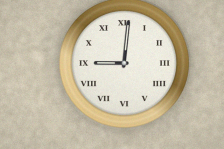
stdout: 9:01
